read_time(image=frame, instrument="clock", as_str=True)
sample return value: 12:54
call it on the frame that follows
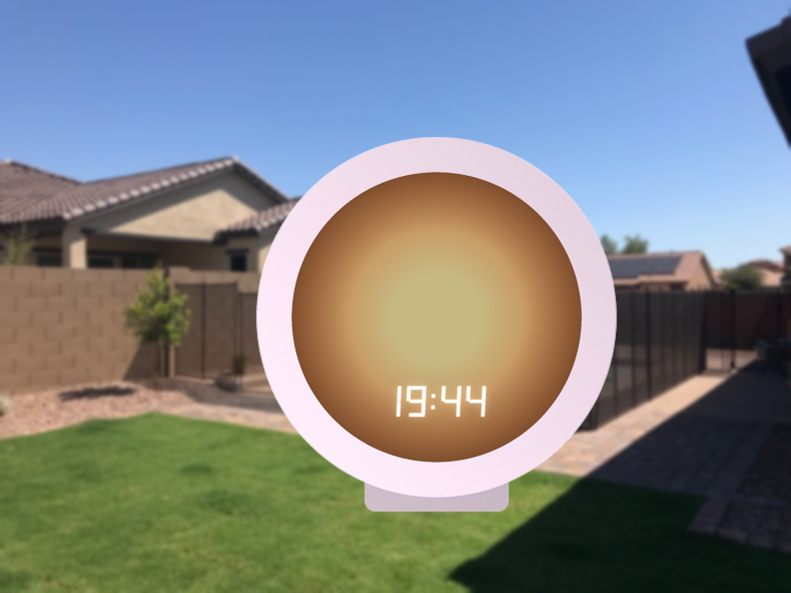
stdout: 19:44
